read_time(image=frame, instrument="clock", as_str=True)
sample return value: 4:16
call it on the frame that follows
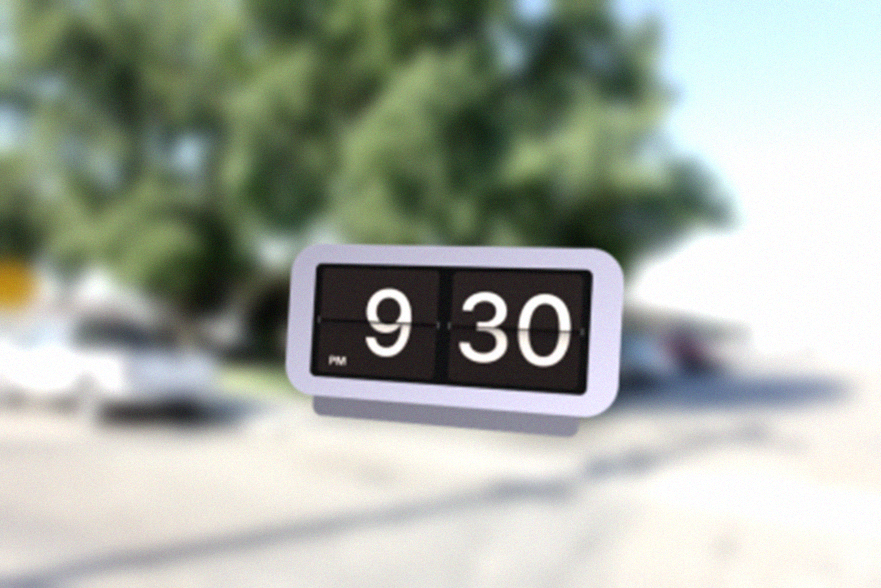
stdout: 9:30
